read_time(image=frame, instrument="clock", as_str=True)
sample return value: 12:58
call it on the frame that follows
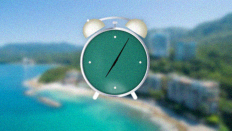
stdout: 7:05
